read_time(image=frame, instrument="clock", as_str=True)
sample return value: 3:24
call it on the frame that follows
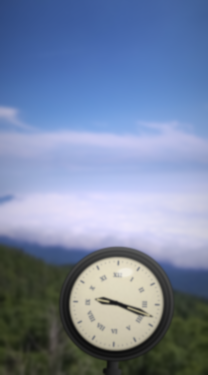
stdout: 9:18
